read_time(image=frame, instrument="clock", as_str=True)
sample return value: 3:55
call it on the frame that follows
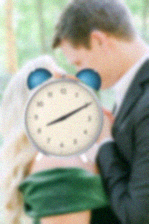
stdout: 8:10
